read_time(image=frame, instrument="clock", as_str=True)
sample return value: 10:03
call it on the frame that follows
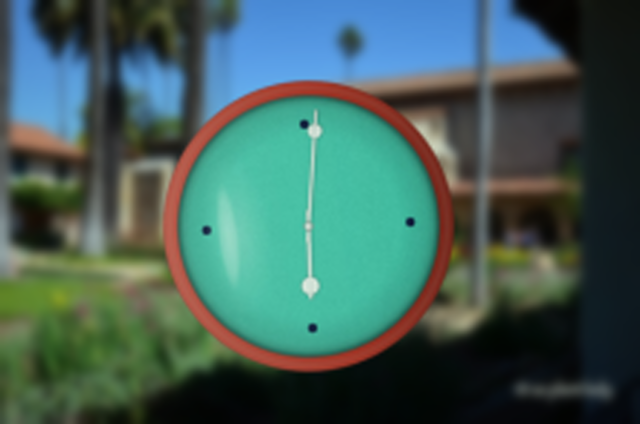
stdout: 6:01
